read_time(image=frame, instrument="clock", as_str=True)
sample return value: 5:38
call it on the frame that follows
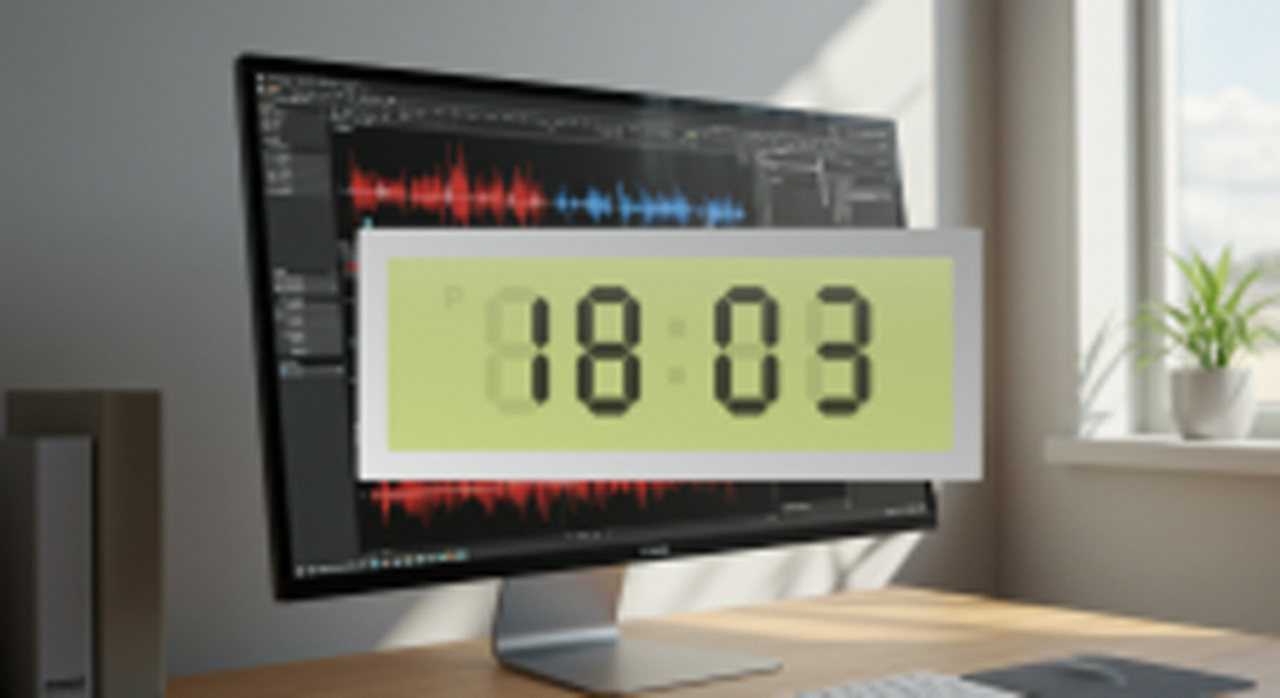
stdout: 18:03
